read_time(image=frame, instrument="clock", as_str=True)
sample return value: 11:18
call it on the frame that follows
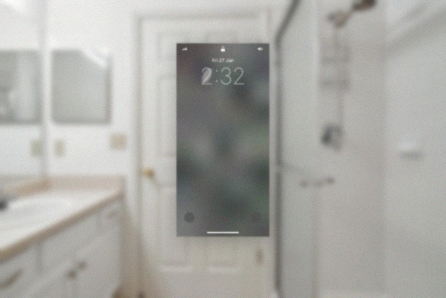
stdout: 2:32
